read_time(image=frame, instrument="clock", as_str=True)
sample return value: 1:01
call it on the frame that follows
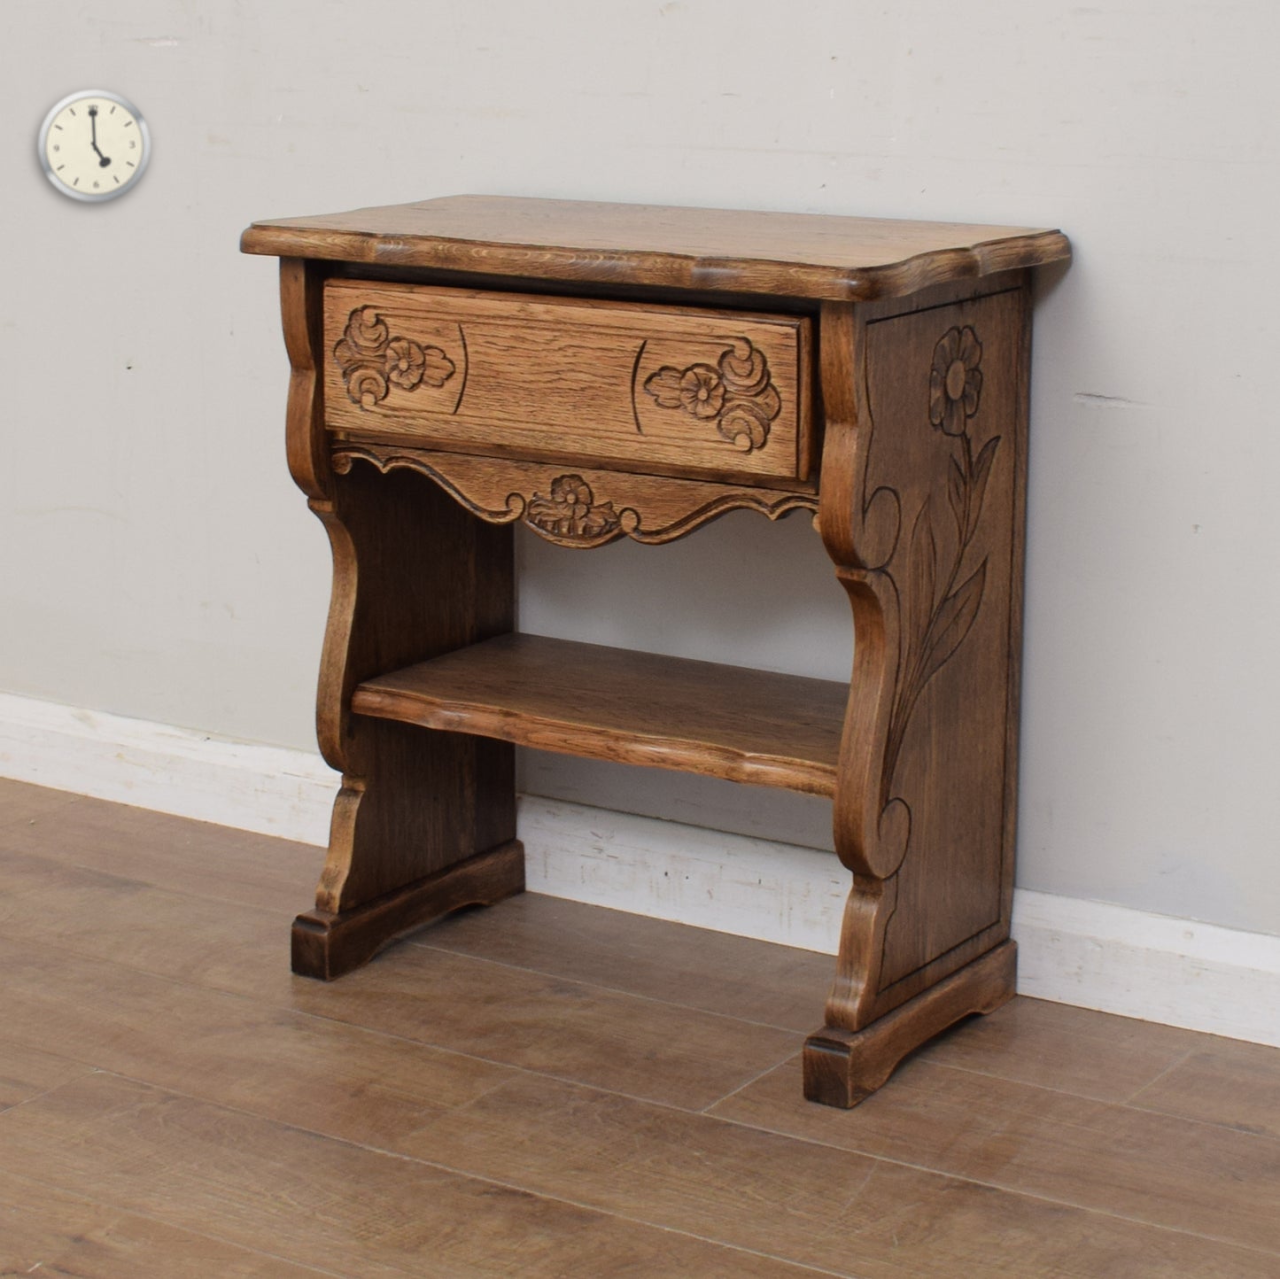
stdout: 5:00
